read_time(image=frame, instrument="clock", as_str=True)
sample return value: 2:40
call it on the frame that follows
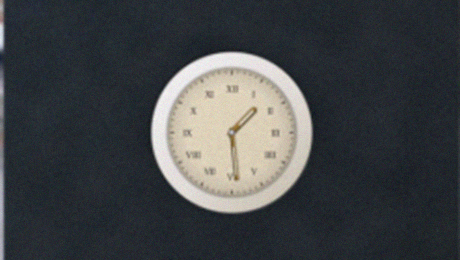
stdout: 1:29
